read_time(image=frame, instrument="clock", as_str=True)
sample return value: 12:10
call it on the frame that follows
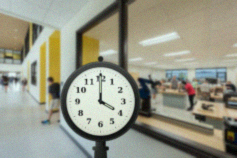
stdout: 4:00
